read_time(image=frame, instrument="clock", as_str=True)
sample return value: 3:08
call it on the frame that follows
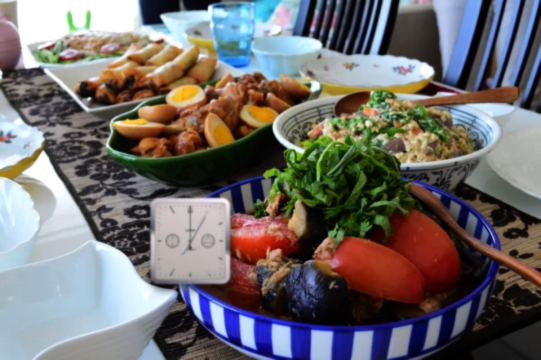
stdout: 7:05
